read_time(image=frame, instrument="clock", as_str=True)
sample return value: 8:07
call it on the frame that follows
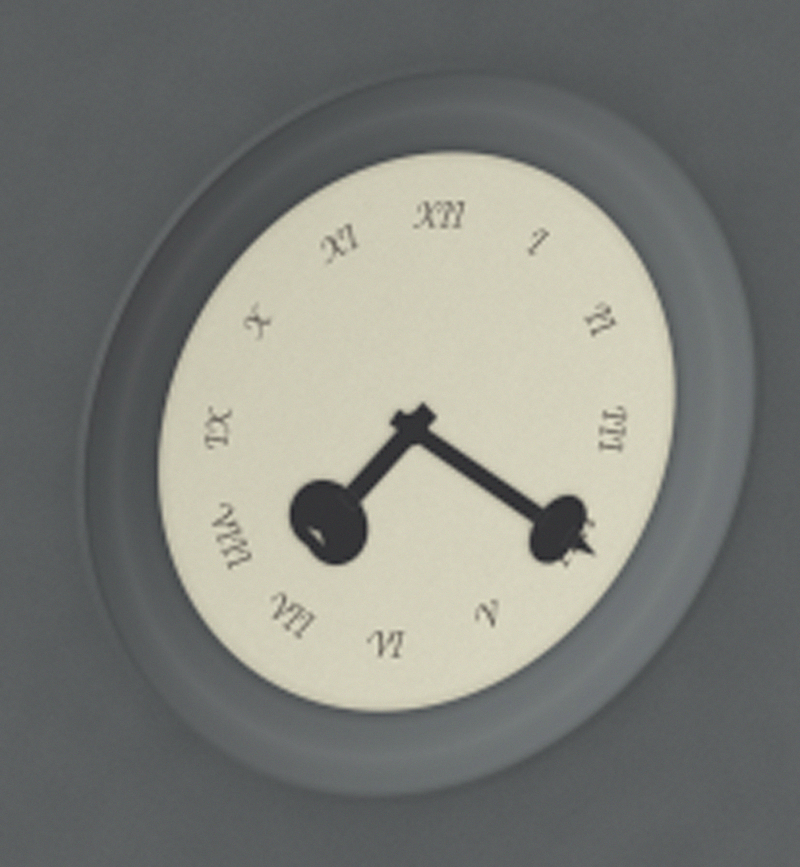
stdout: 7:20
